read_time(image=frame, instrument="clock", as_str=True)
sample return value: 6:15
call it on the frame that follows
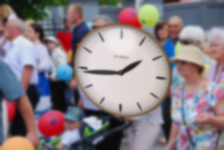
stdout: 1:44
